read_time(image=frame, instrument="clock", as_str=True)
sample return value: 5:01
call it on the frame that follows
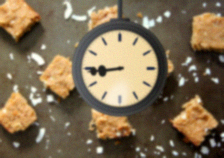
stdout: 8:44
